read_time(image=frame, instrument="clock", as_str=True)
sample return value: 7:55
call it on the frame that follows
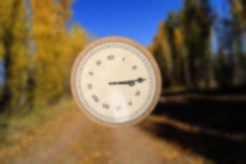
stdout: 3:15
